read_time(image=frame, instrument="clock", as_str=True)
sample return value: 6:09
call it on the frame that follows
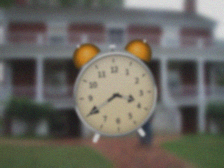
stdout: 3:40
